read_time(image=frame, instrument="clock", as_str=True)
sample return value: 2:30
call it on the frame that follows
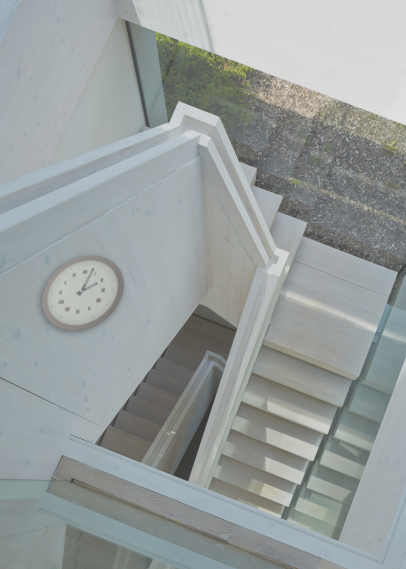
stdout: 2:03
